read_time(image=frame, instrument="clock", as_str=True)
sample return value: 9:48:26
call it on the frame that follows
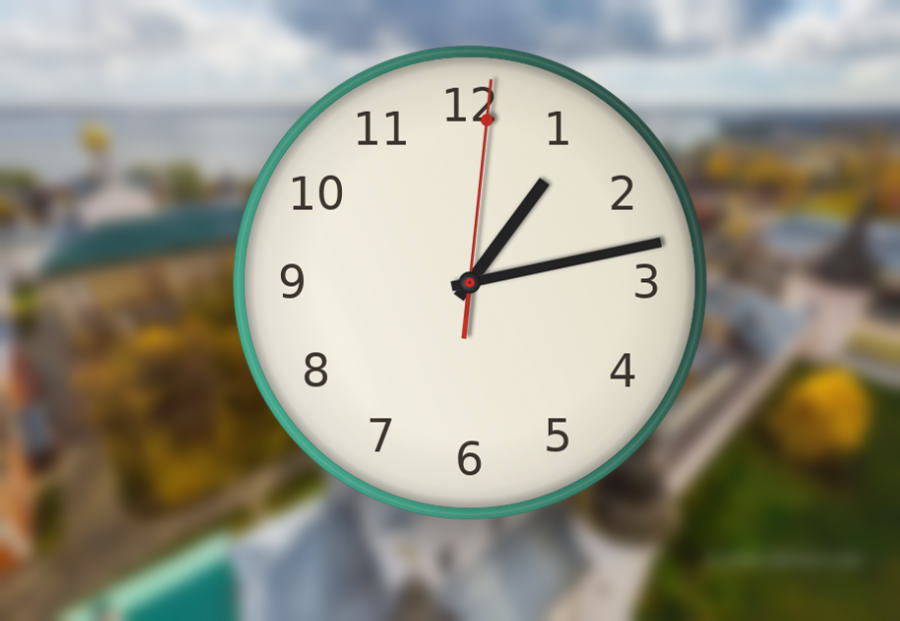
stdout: 1:13:01
